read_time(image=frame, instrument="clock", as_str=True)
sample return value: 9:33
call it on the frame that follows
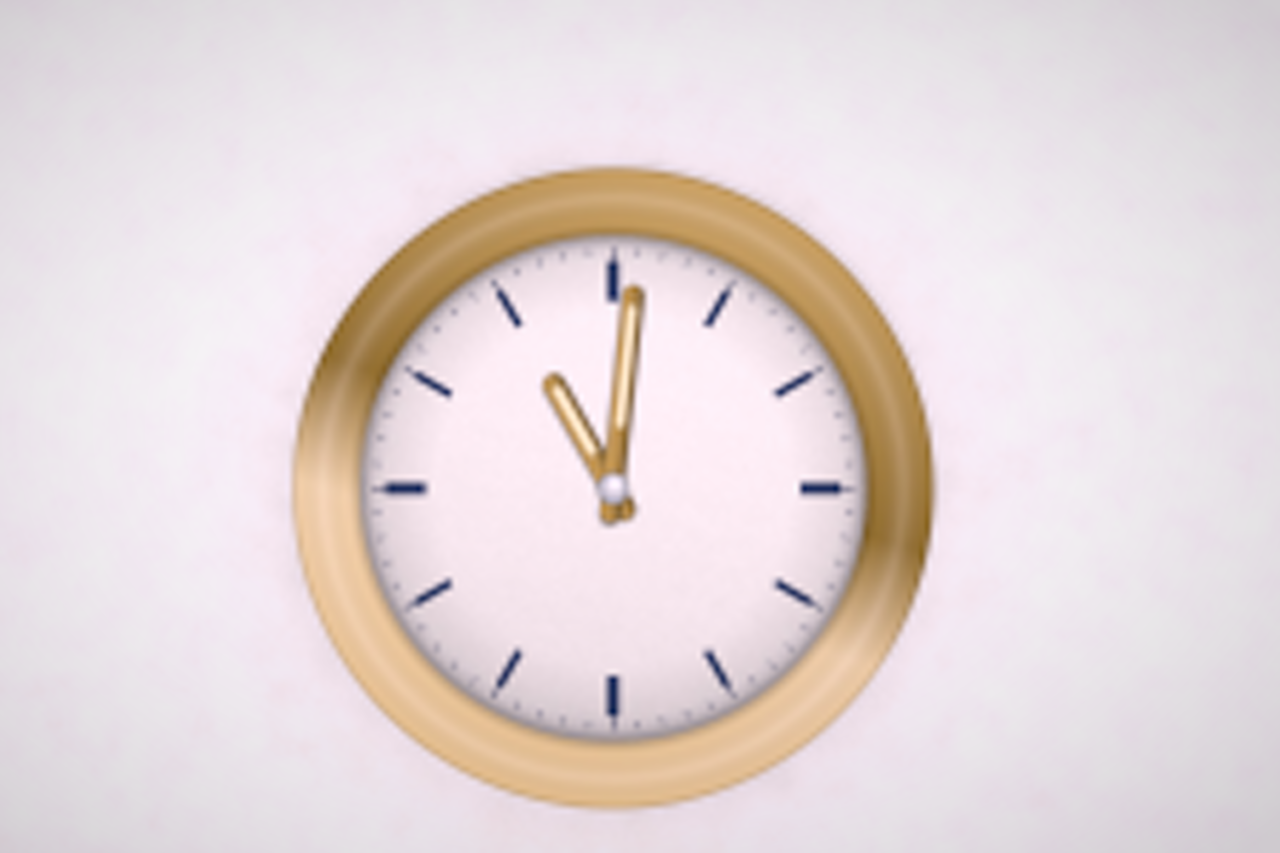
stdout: 11:01
